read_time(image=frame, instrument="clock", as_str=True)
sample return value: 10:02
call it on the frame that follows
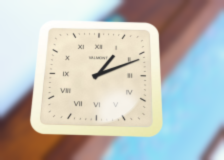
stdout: 1:11
